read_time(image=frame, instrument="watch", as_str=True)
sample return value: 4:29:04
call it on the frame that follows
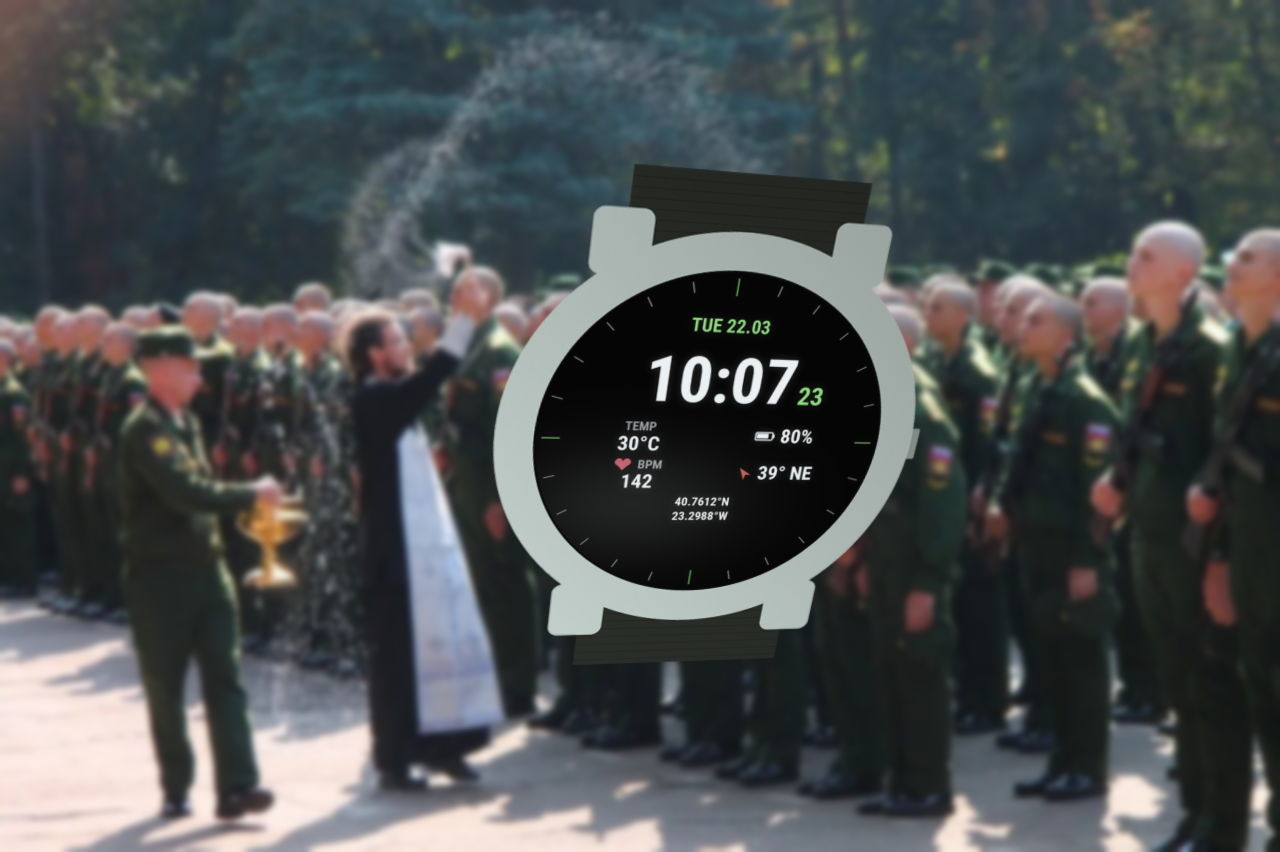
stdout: 10:07:23
